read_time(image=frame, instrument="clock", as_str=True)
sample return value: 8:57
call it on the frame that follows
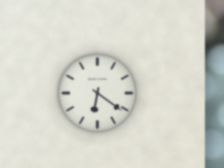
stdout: 6:21
